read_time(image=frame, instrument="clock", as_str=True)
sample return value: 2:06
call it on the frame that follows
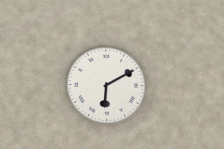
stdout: 6:10
